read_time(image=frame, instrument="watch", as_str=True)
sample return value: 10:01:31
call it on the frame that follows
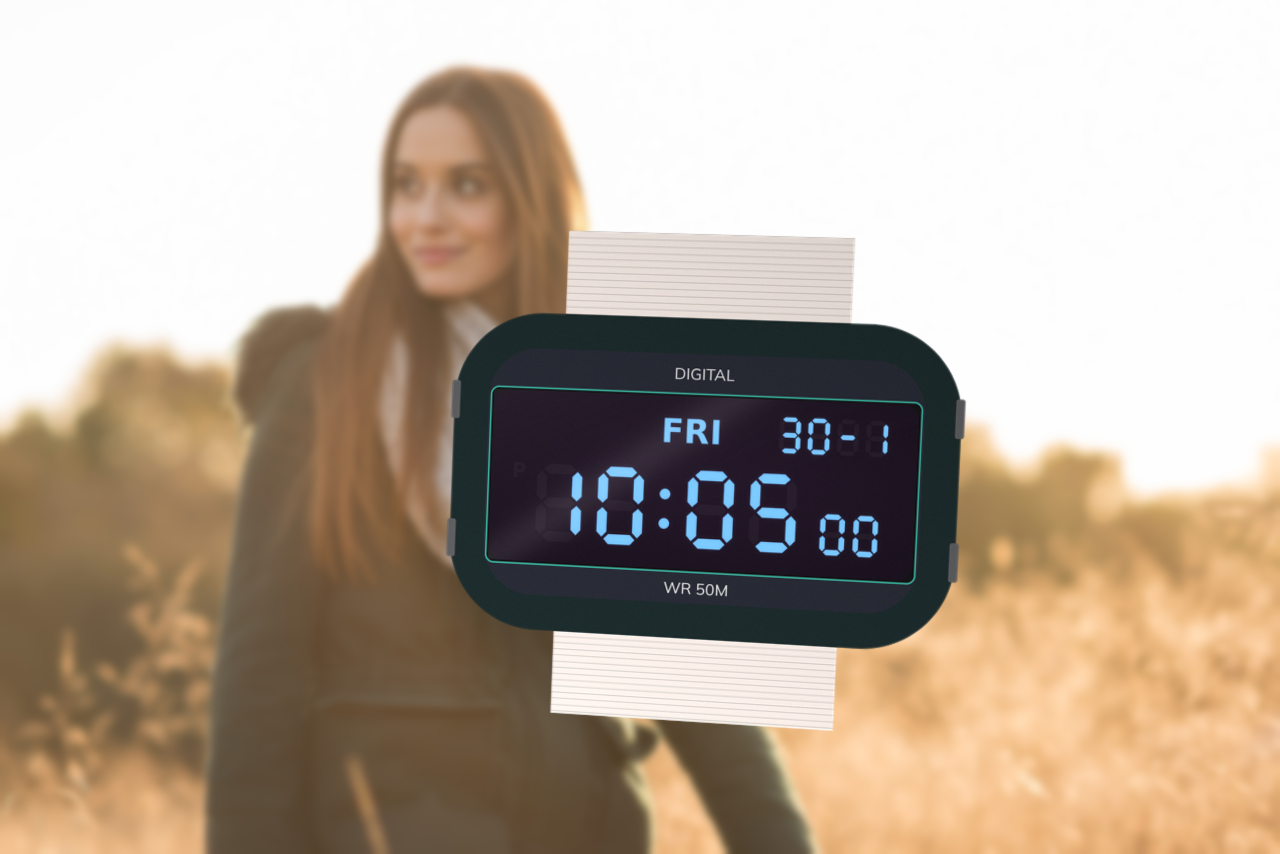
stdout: 10:05:00
